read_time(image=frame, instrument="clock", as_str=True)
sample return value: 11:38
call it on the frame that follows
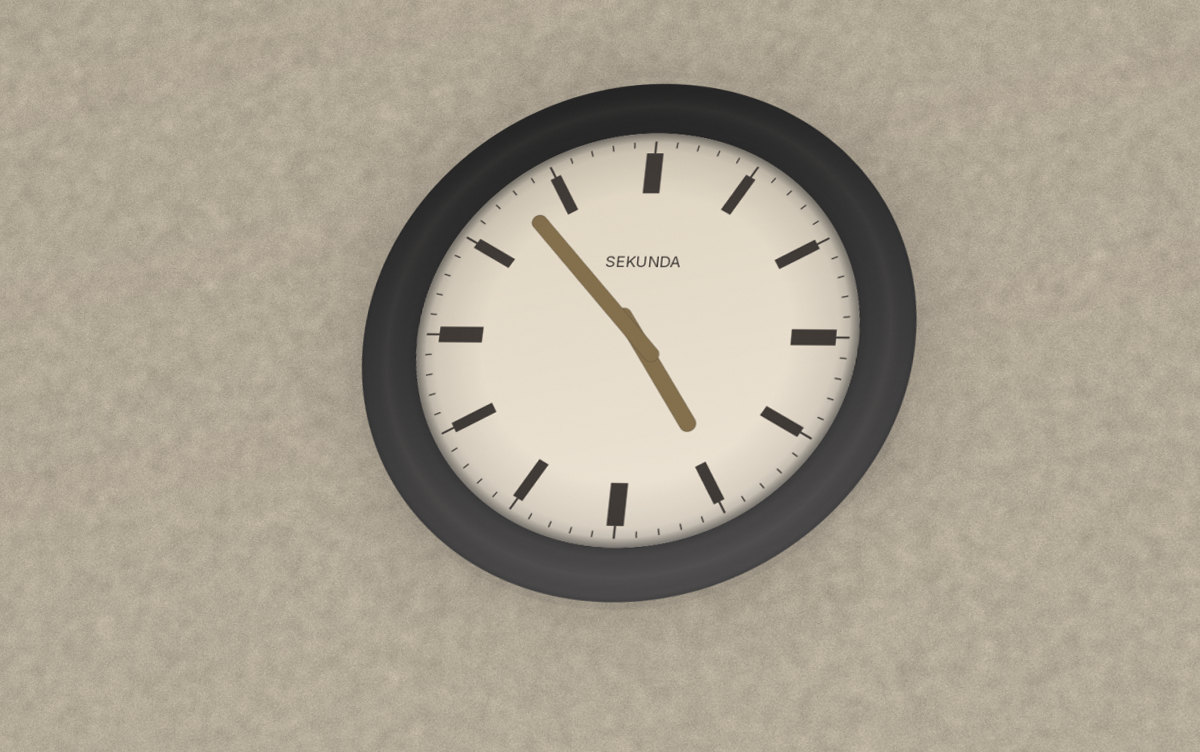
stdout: 4:53
